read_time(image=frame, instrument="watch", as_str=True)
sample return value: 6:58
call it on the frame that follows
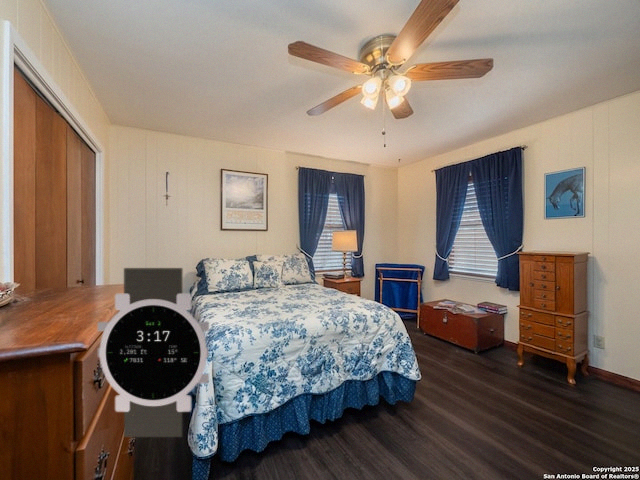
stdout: 3:17
